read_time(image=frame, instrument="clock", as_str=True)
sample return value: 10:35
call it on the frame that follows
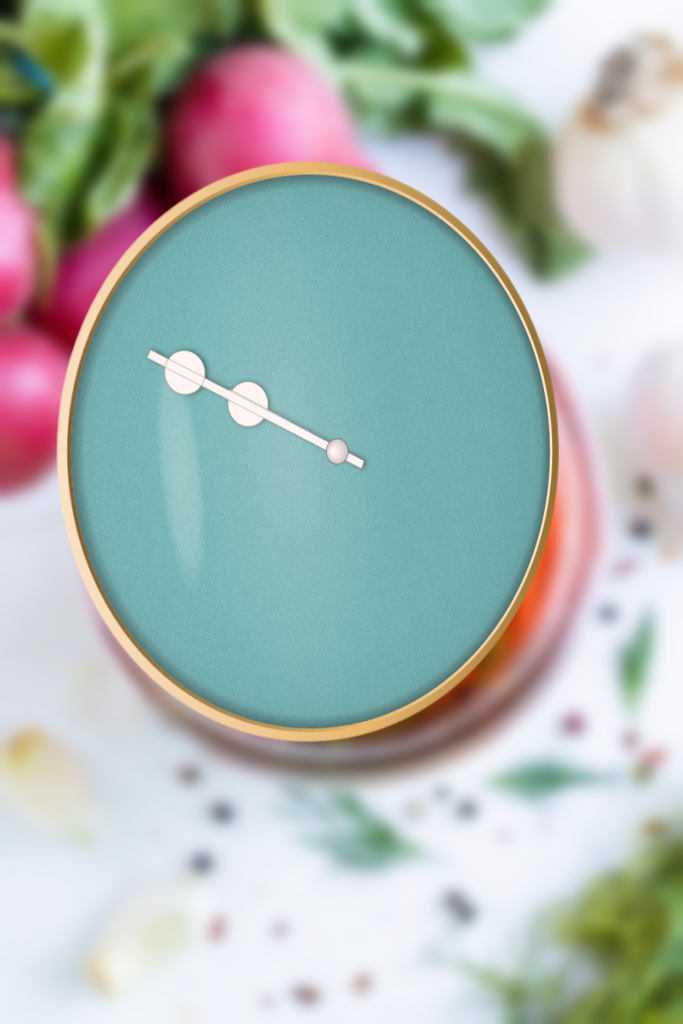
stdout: 9:49
